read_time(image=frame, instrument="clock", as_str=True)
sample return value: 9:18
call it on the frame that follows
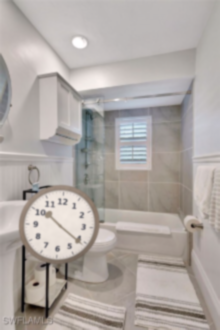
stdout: 10:21
